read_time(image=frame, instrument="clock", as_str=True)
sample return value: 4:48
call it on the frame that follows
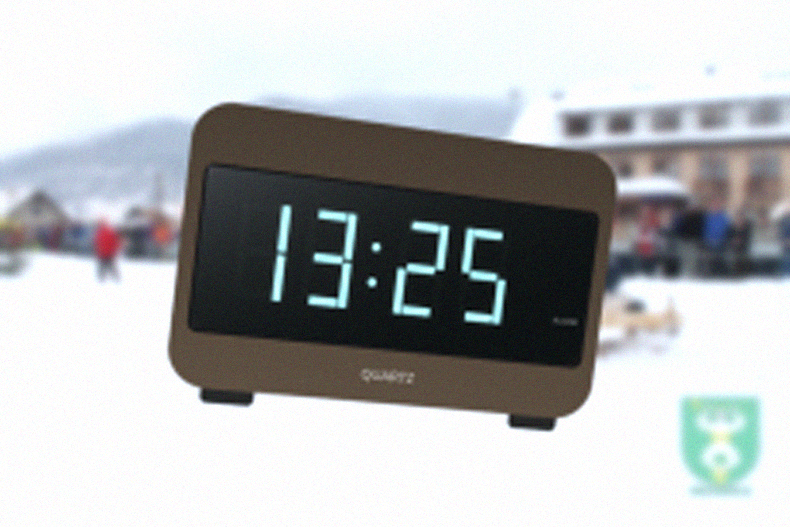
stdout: 13:25
